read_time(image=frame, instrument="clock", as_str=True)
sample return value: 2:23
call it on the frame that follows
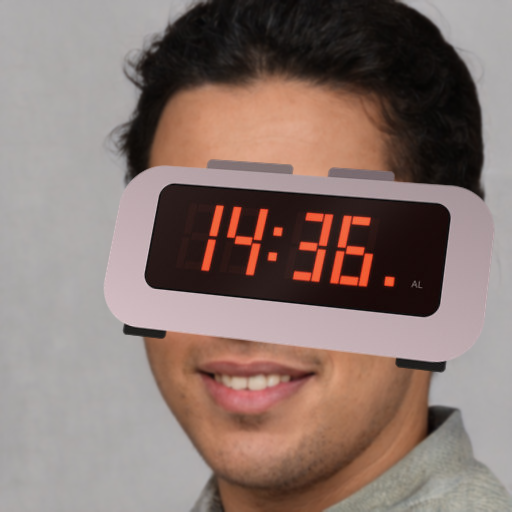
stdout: 14:36
